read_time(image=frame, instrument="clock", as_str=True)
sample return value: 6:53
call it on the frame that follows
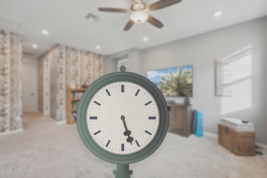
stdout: 5:27
